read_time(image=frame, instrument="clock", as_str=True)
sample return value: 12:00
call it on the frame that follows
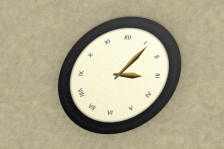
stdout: 3:06
